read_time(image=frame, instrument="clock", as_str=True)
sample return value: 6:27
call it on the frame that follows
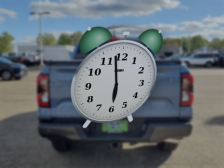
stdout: 5:58
